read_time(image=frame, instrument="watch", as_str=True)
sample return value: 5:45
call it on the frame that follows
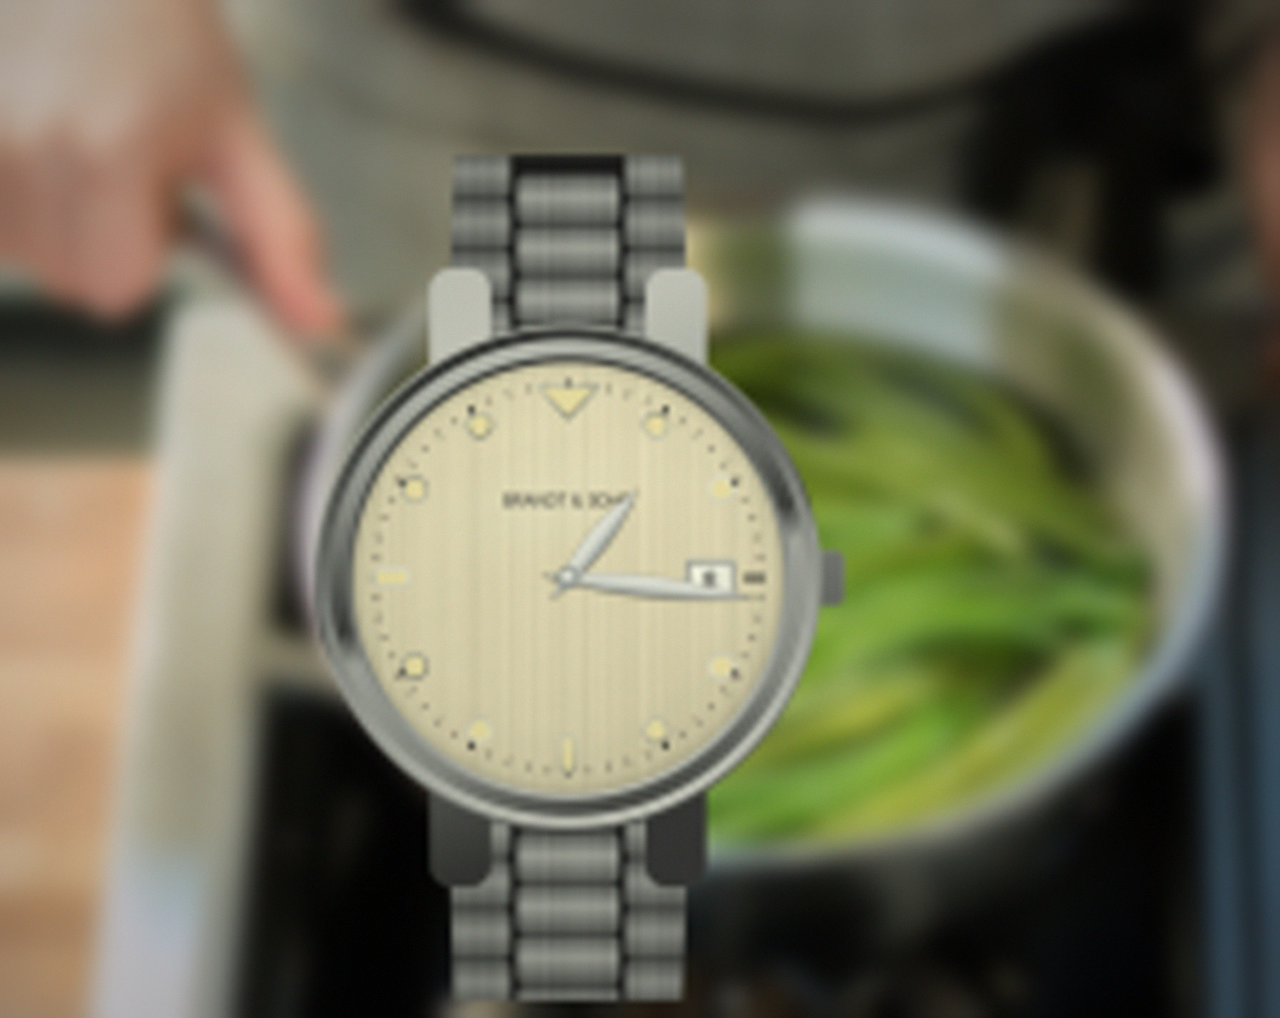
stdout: 1:16
